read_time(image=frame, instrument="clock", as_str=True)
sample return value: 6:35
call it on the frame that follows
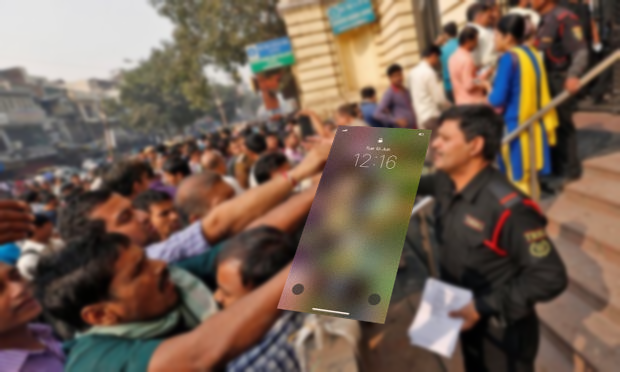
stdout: 12:16
